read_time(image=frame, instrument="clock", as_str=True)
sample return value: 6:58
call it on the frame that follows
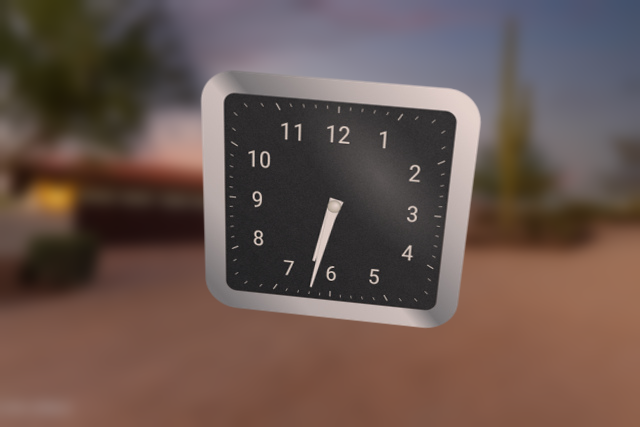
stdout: 6:32
